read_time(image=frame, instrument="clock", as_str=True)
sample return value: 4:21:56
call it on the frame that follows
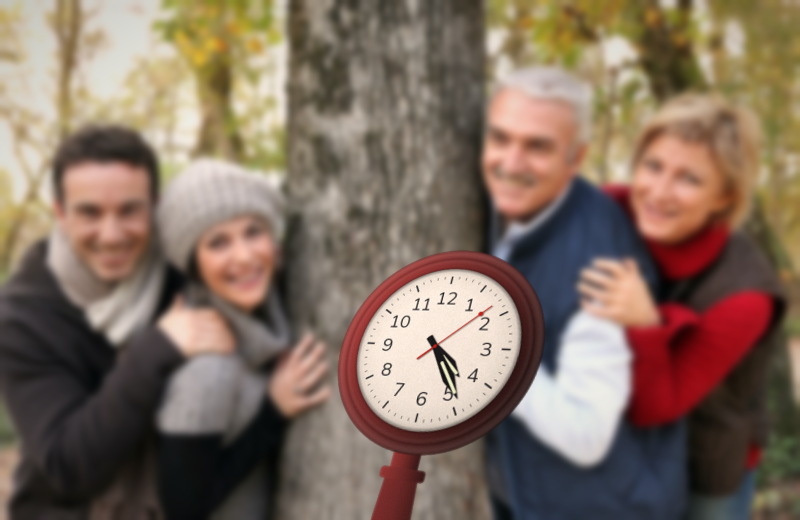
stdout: 4:24:08
